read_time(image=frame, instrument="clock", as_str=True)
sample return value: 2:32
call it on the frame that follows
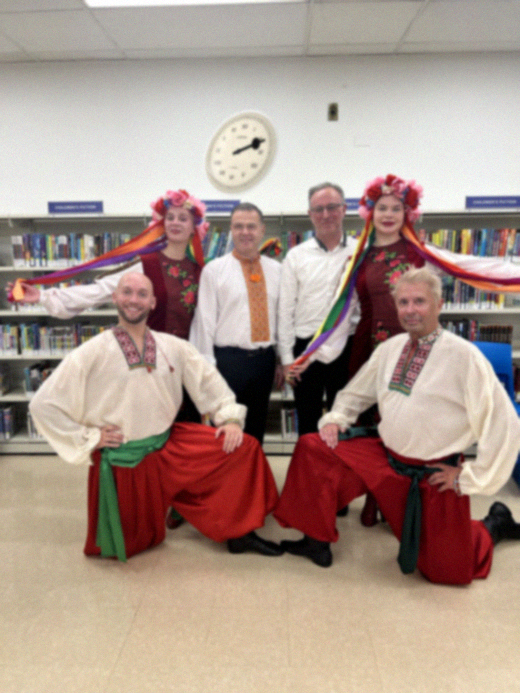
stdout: 2:11
